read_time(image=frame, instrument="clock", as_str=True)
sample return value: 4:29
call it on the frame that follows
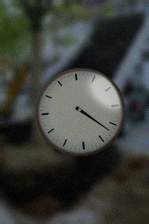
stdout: 4:22
